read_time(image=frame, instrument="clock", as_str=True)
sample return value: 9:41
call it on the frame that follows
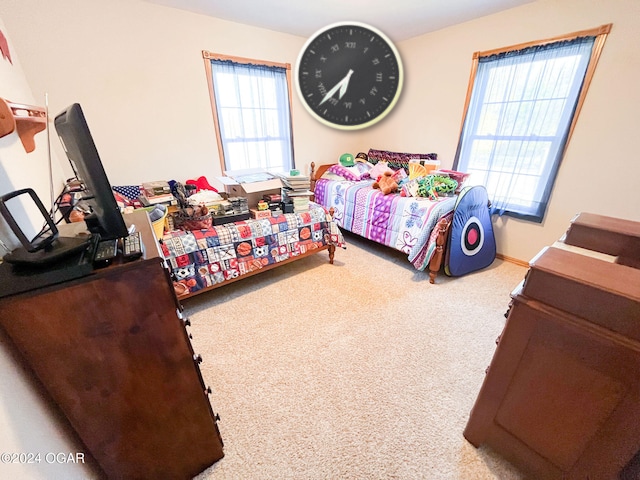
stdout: 6:37
